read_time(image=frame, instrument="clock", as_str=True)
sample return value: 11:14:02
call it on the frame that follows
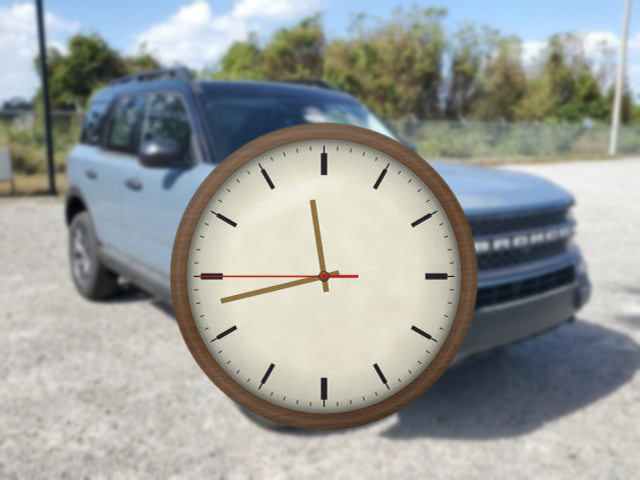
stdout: 11:42:45
